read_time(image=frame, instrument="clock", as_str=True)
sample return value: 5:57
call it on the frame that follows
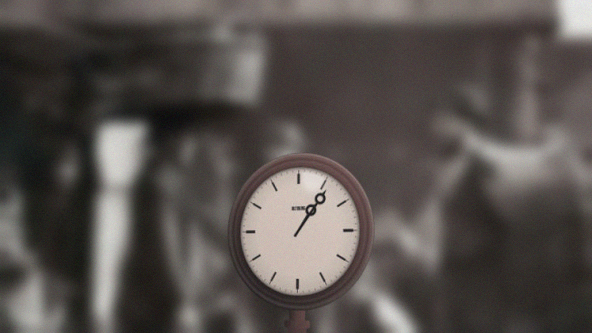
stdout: 1:06
